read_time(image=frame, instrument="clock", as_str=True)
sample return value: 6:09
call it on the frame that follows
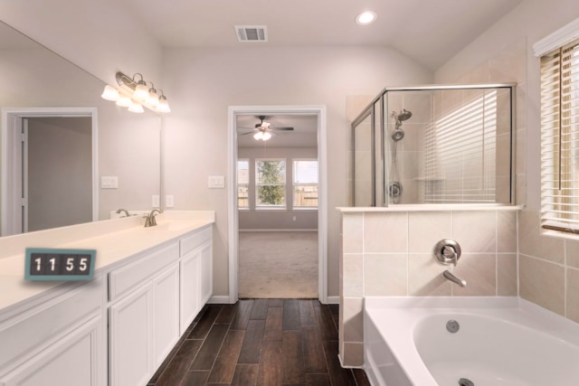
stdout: 11:55
